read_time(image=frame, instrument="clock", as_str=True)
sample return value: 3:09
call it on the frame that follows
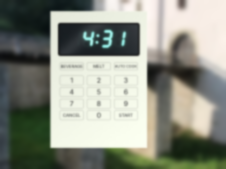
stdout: 4:31
